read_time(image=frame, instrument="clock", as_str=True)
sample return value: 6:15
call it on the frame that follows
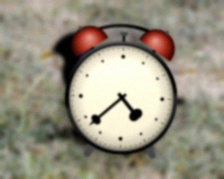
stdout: 4:38
